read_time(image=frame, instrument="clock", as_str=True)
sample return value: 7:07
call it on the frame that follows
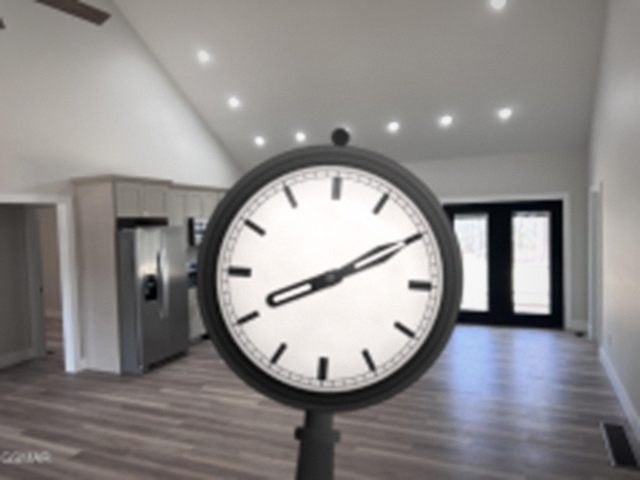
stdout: 8:10
